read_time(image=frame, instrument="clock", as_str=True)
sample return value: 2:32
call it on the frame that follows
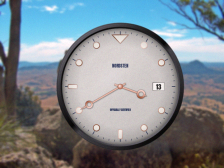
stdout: 3:40
